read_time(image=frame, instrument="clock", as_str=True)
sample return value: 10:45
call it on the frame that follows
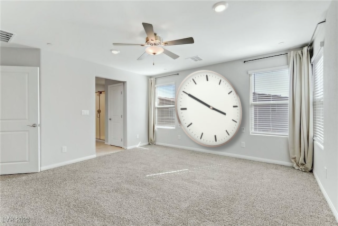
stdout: 3:50
